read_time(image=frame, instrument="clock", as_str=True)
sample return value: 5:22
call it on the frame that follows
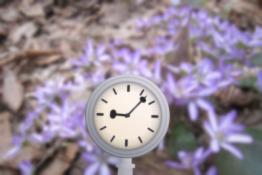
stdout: 9:07
